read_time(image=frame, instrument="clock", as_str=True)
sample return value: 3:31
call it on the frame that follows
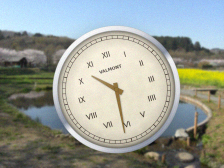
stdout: 10:31
